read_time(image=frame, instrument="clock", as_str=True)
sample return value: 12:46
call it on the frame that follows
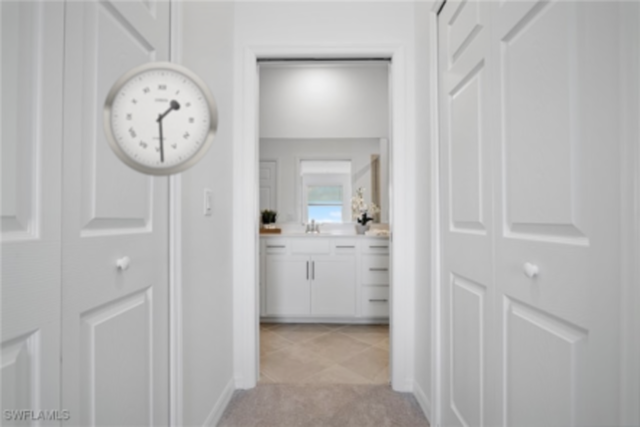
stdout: 1:29
